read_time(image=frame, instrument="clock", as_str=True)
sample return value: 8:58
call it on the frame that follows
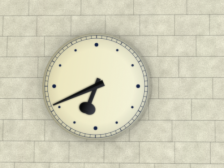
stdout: 6:41
